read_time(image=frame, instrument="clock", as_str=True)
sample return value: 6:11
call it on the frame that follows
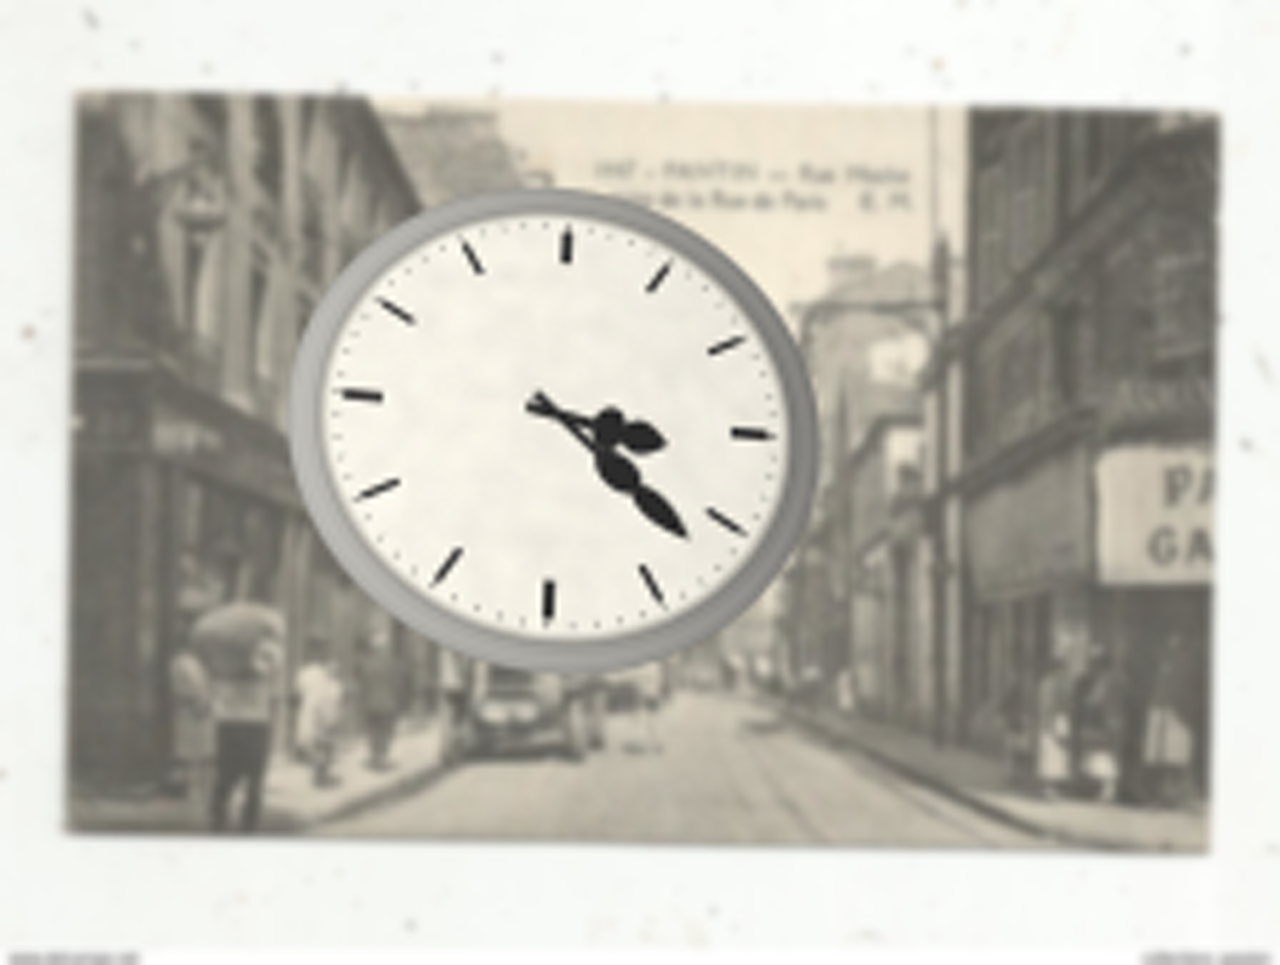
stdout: 3:22
